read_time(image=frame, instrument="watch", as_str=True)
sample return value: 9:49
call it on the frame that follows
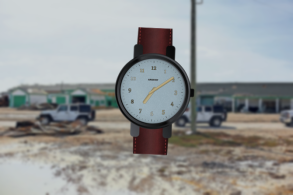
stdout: 7:09
